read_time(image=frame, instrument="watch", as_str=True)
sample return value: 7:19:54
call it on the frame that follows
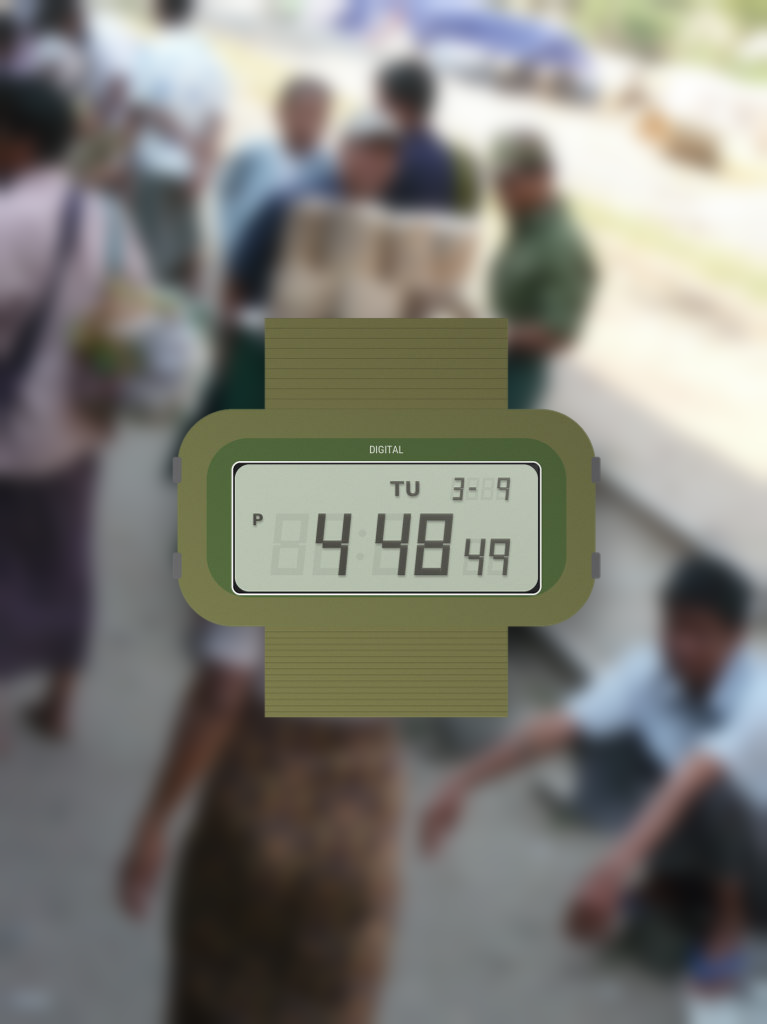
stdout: 4:48:49
